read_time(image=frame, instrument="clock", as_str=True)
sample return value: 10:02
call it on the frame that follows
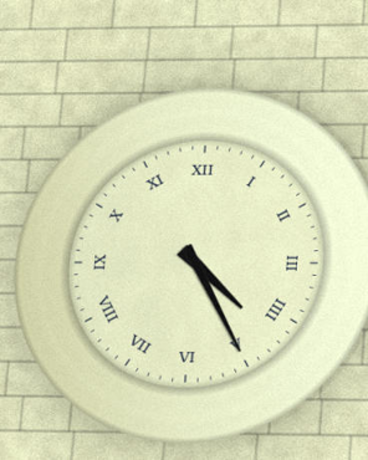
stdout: 4:25
